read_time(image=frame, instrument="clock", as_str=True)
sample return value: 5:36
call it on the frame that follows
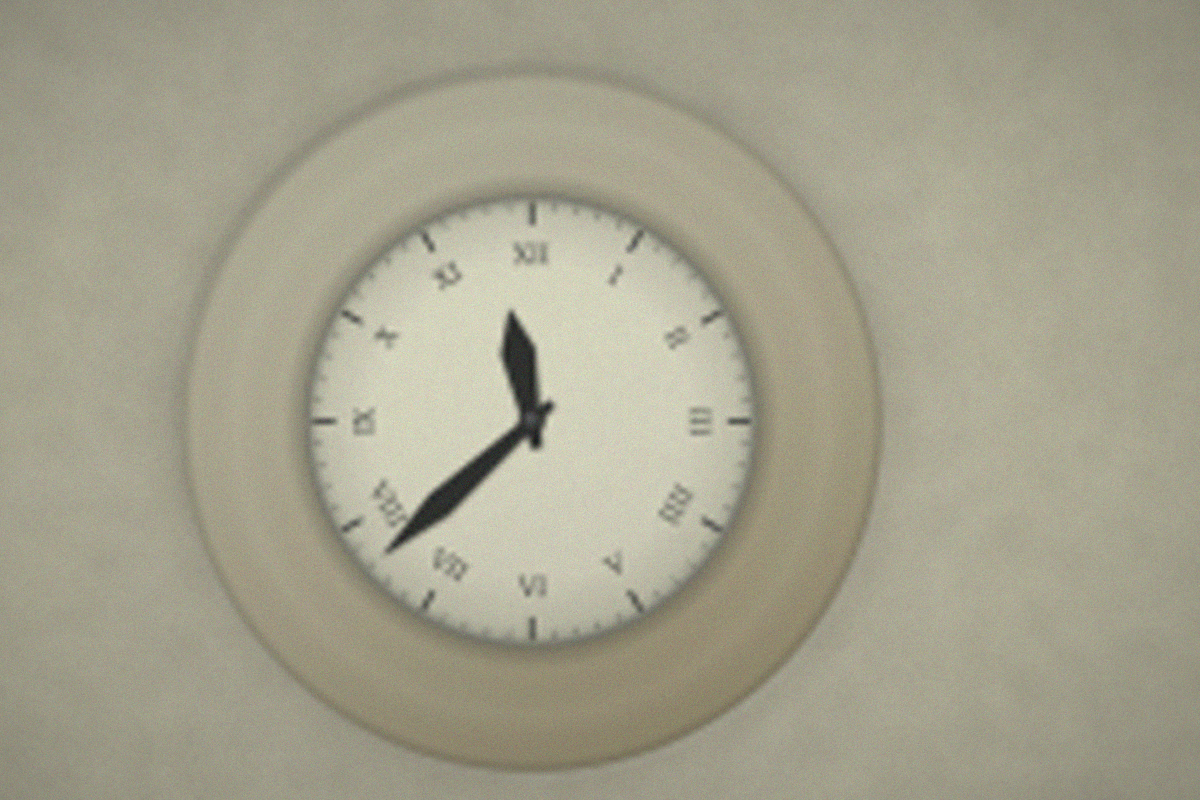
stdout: 11:38
